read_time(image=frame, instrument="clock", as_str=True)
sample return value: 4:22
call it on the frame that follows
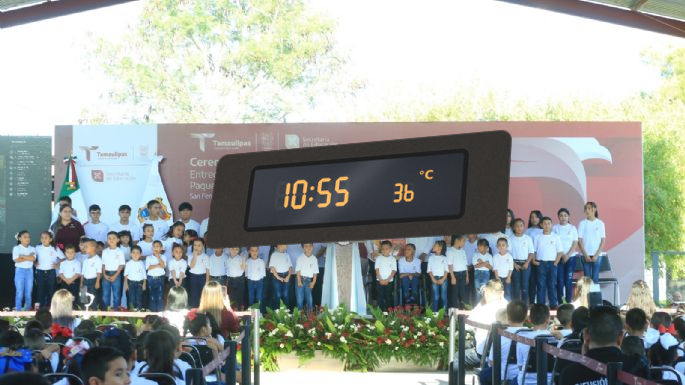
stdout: 10:55
